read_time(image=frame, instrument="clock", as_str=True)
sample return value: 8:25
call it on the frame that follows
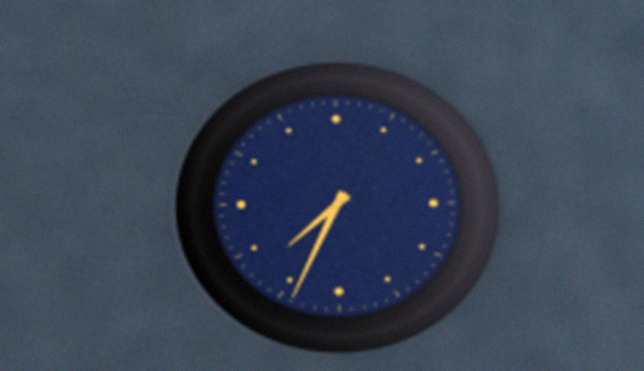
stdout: 7:34
